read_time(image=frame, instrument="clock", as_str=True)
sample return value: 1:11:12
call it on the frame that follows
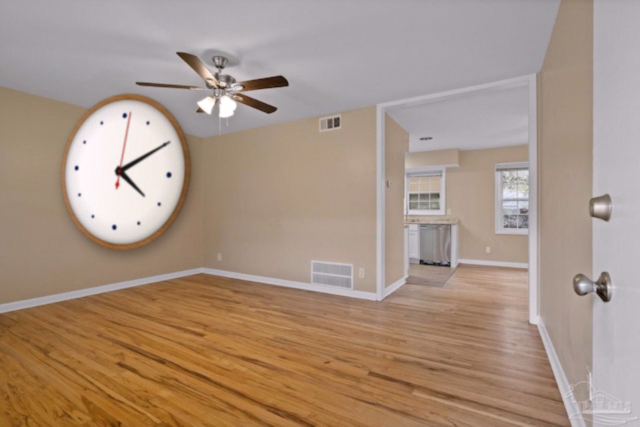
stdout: 4:10:01
